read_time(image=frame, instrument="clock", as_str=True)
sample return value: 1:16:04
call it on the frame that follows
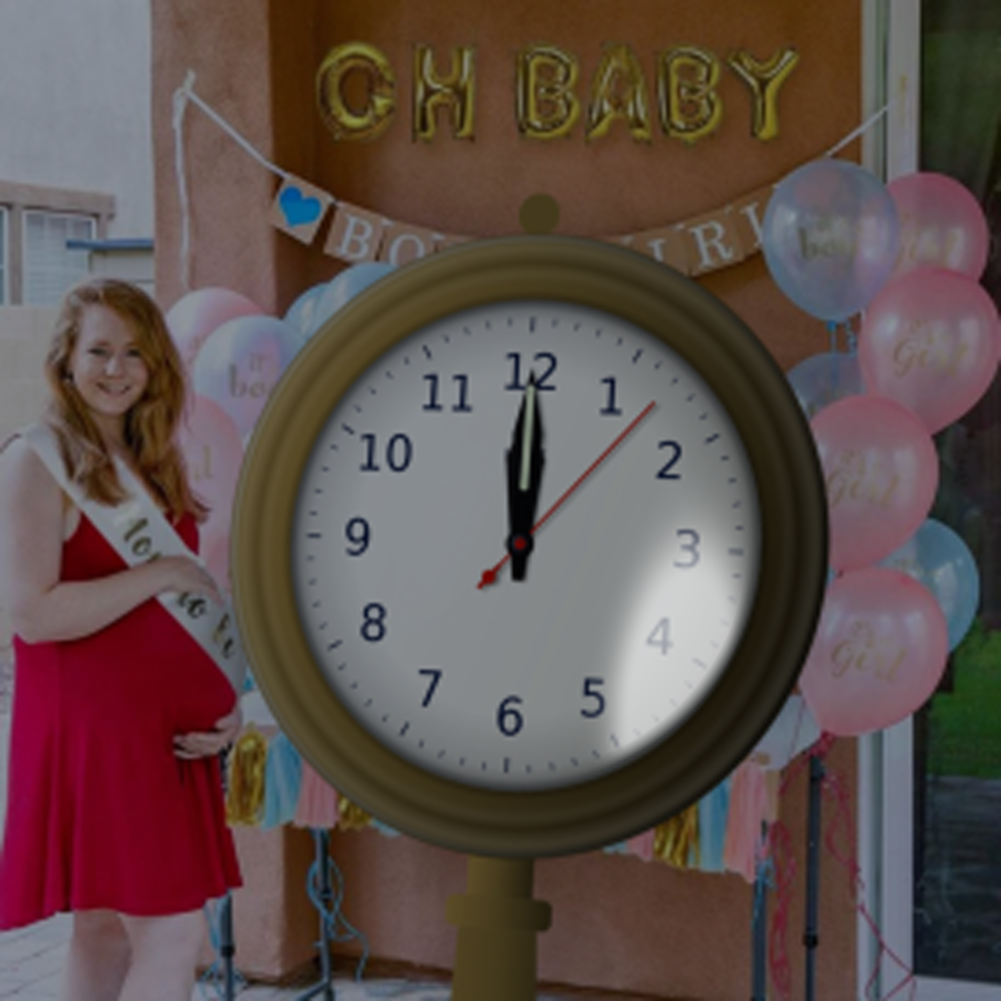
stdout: 12:00:07
